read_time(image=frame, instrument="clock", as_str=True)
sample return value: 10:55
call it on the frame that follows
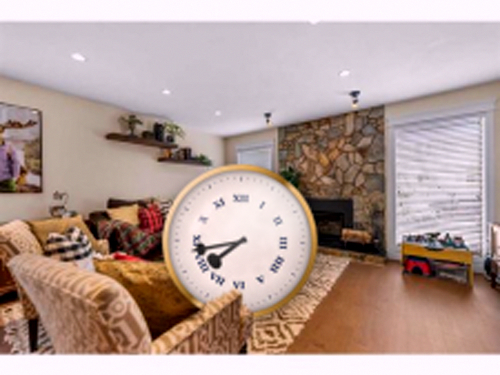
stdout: 7:43
